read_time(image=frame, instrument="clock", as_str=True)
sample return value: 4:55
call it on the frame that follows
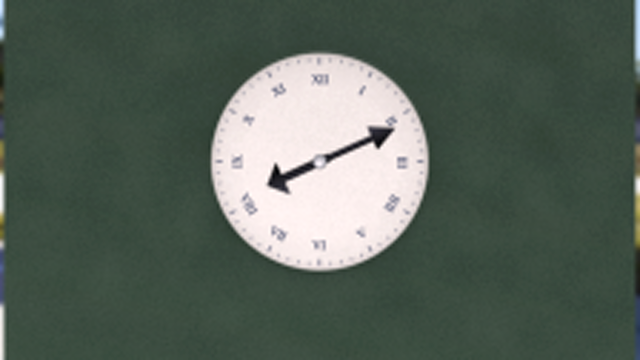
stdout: 8:11
